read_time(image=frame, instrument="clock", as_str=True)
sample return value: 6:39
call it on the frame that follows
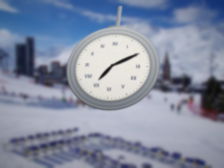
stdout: 7:10
